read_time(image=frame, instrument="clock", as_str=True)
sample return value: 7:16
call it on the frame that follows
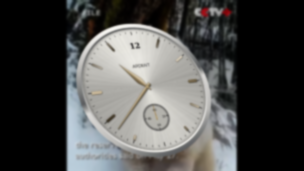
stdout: 10:38
